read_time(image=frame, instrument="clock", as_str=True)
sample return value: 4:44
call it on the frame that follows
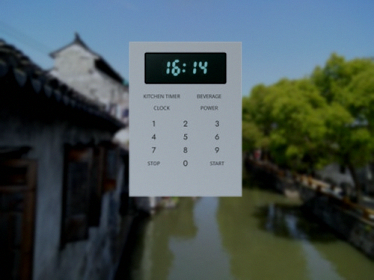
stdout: 16:14
